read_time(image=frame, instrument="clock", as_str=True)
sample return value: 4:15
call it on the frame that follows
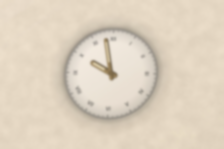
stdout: 9:58
